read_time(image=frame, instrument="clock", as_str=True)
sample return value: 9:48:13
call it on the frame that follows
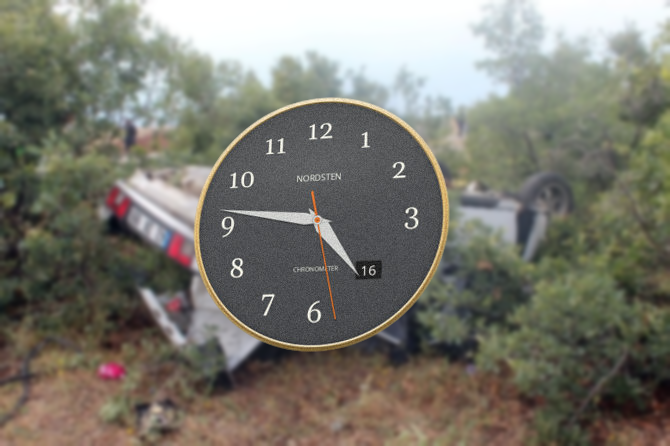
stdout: 4:46:28
